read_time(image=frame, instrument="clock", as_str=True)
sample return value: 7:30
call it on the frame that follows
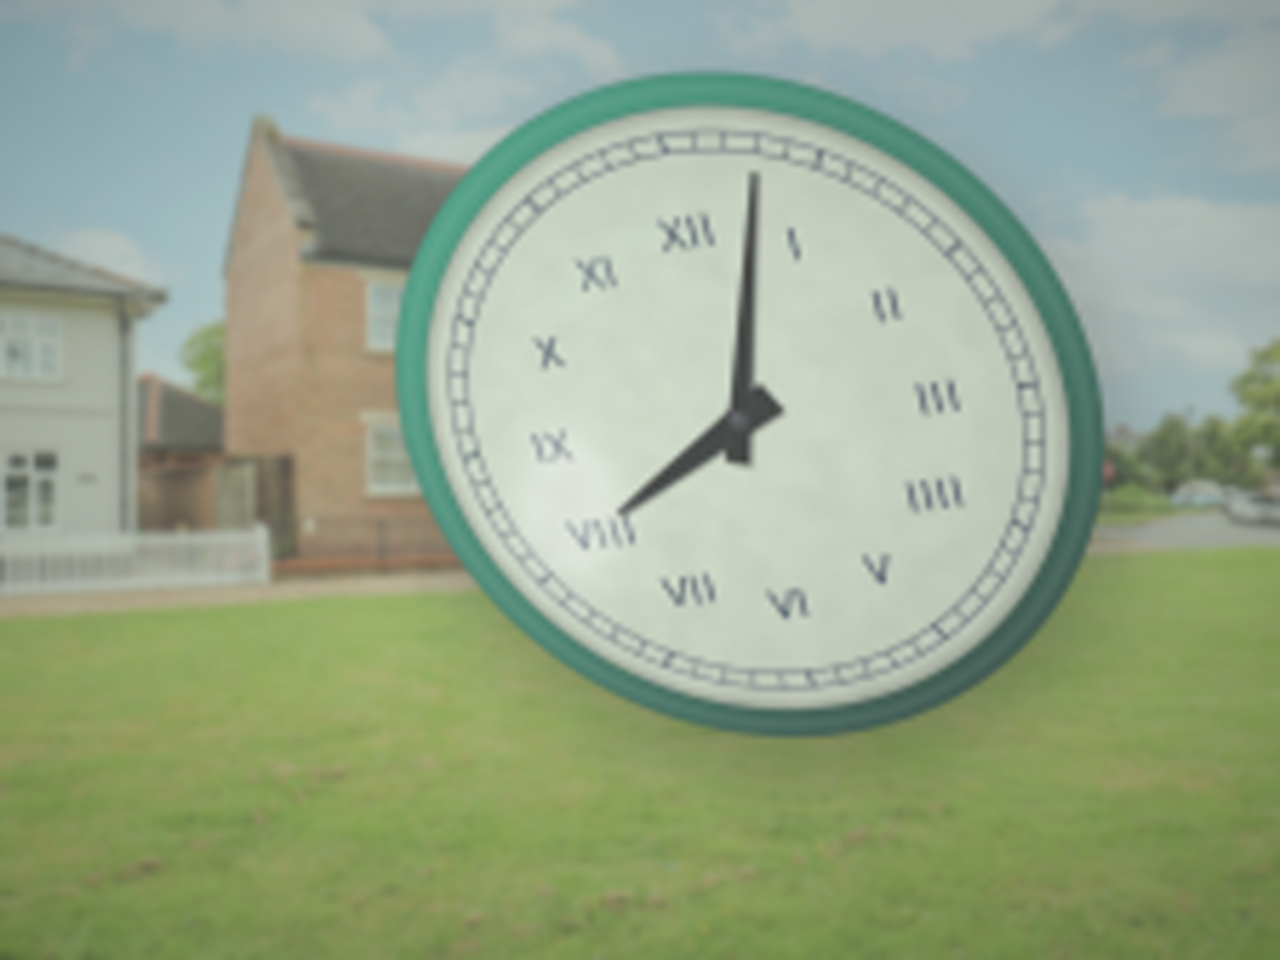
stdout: 8:03
